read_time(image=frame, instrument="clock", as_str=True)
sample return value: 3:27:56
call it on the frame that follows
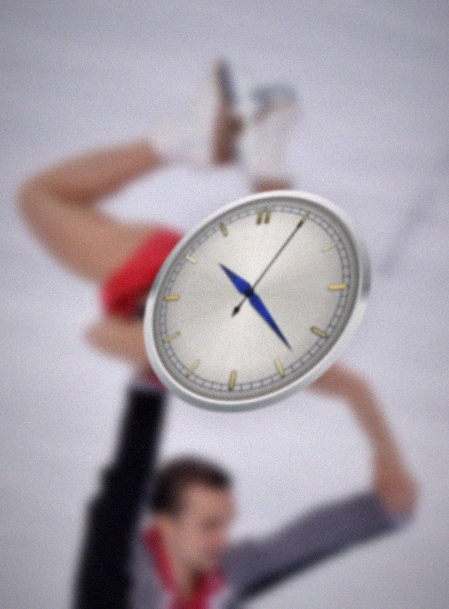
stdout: 10:23:05
